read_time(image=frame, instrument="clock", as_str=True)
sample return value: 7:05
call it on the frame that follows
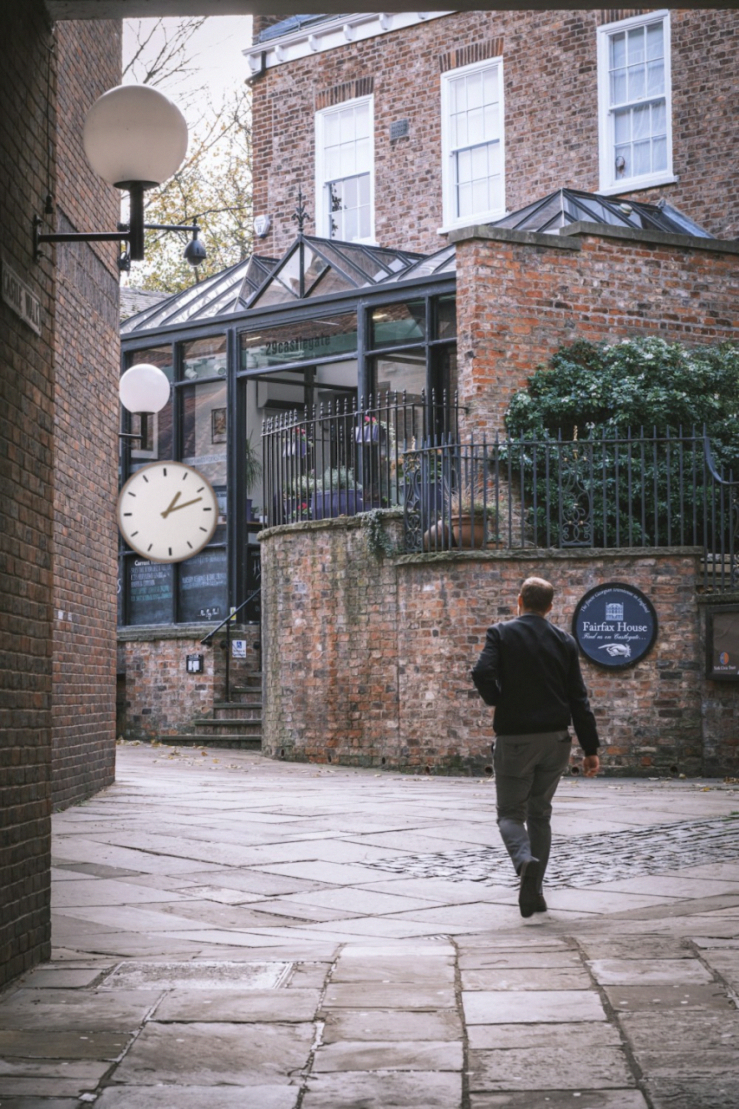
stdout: 1:12
